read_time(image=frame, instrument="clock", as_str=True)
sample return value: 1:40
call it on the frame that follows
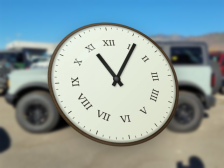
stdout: 11:06
